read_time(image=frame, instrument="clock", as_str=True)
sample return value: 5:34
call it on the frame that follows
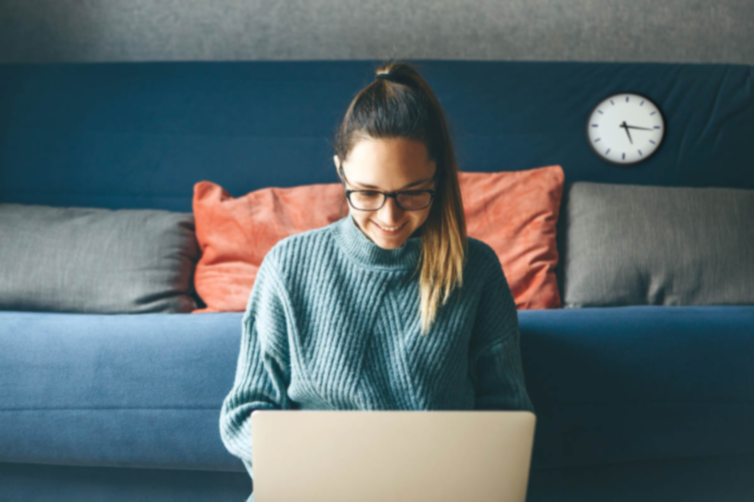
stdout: 5:16
